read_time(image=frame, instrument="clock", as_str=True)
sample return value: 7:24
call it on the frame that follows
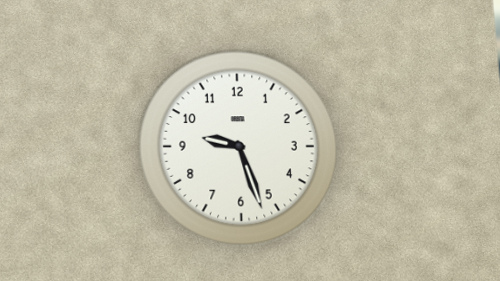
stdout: 9:27
